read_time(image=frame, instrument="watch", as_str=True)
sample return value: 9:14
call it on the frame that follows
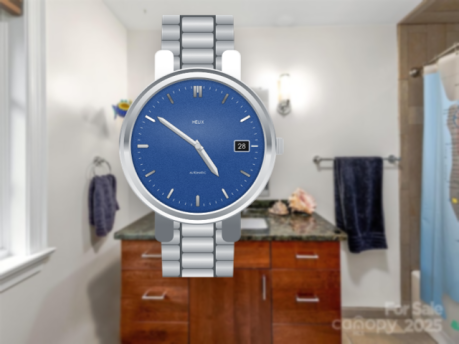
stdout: 4:51
